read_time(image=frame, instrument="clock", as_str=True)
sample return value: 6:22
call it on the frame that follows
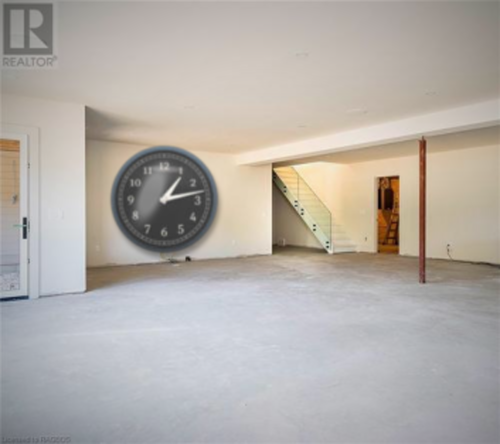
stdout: 1:13
